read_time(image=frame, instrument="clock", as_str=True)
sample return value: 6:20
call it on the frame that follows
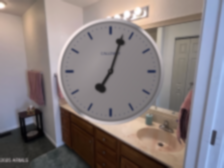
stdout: 7:03
